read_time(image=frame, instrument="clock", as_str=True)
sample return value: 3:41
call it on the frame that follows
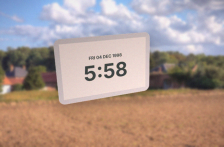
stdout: 5:58
